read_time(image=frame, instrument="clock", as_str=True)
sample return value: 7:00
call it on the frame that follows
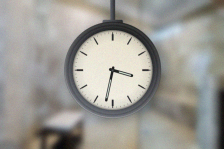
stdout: 3:32
